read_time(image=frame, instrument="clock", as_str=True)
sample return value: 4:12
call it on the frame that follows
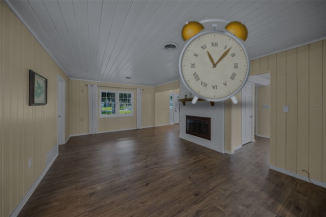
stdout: 11:07
